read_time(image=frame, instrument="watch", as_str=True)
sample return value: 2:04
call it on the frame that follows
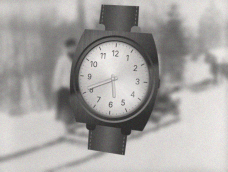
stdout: 5:41
